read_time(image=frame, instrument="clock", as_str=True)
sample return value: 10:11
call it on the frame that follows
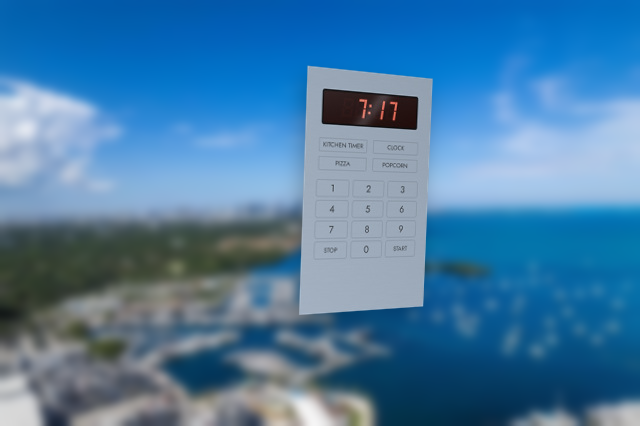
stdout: 7:17
